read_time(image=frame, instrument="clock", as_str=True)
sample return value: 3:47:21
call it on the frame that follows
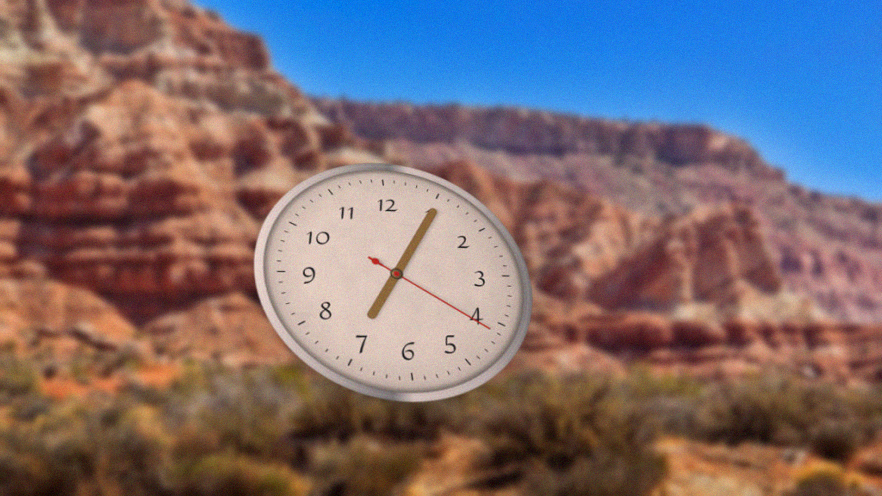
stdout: 7:05:21
